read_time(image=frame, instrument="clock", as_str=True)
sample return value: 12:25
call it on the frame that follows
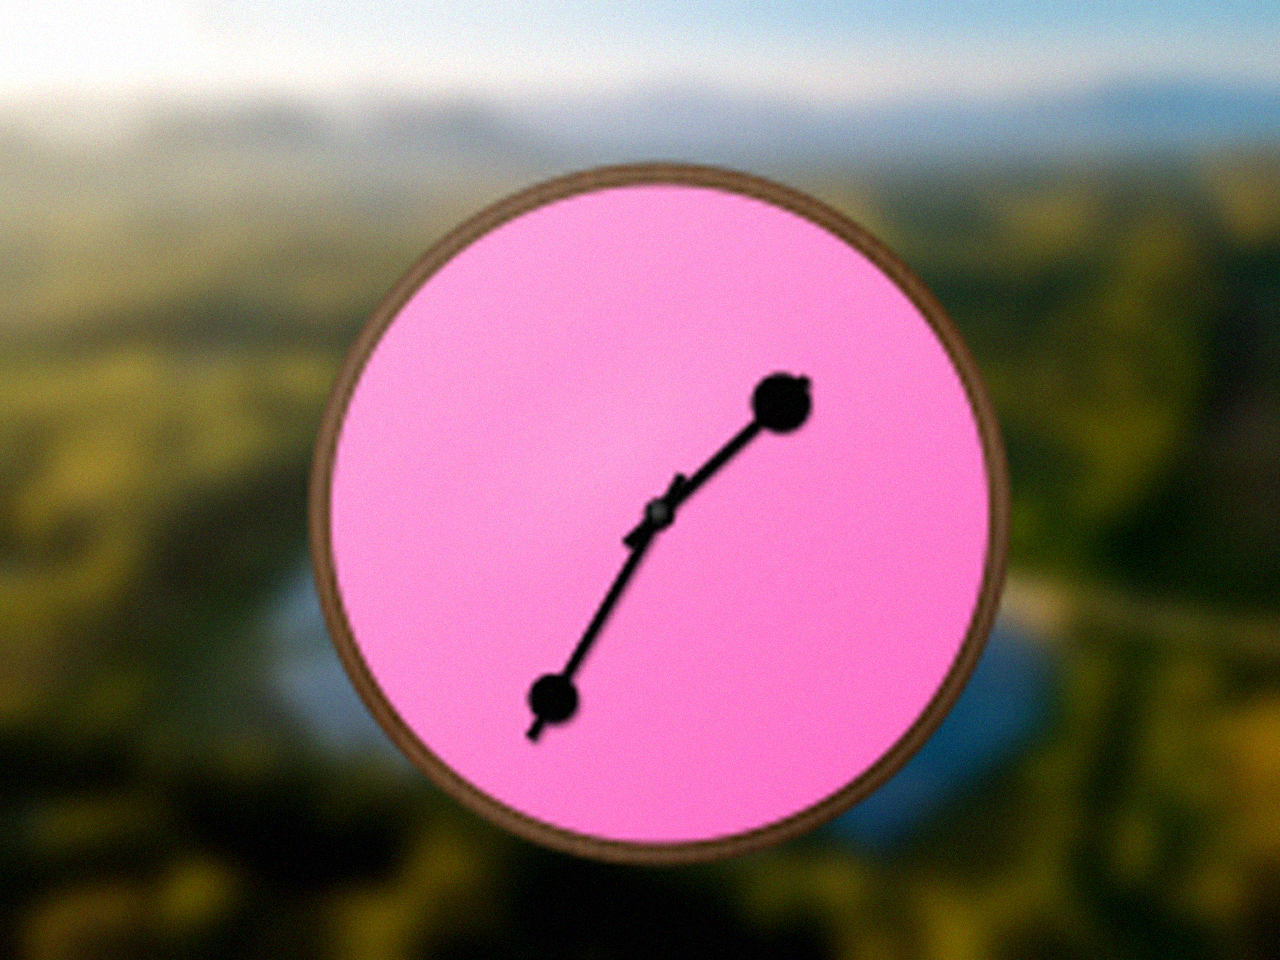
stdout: 1:35
